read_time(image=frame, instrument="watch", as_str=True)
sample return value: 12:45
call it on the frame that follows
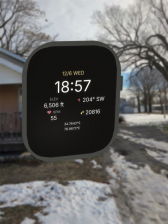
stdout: 18:57
